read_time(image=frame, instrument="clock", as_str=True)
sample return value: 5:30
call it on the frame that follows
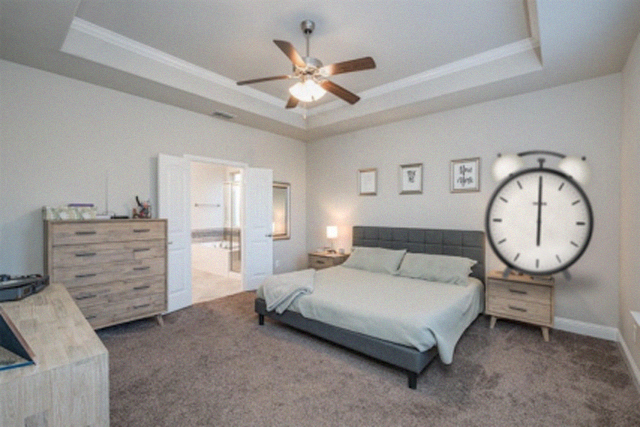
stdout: 6:00
